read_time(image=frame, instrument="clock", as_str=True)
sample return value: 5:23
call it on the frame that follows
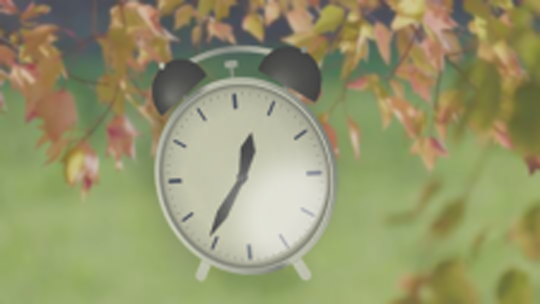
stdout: 12:36
